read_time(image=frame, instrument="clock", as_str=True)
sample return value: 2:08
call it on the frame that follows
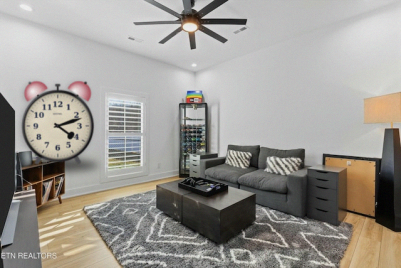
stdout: 4:12
